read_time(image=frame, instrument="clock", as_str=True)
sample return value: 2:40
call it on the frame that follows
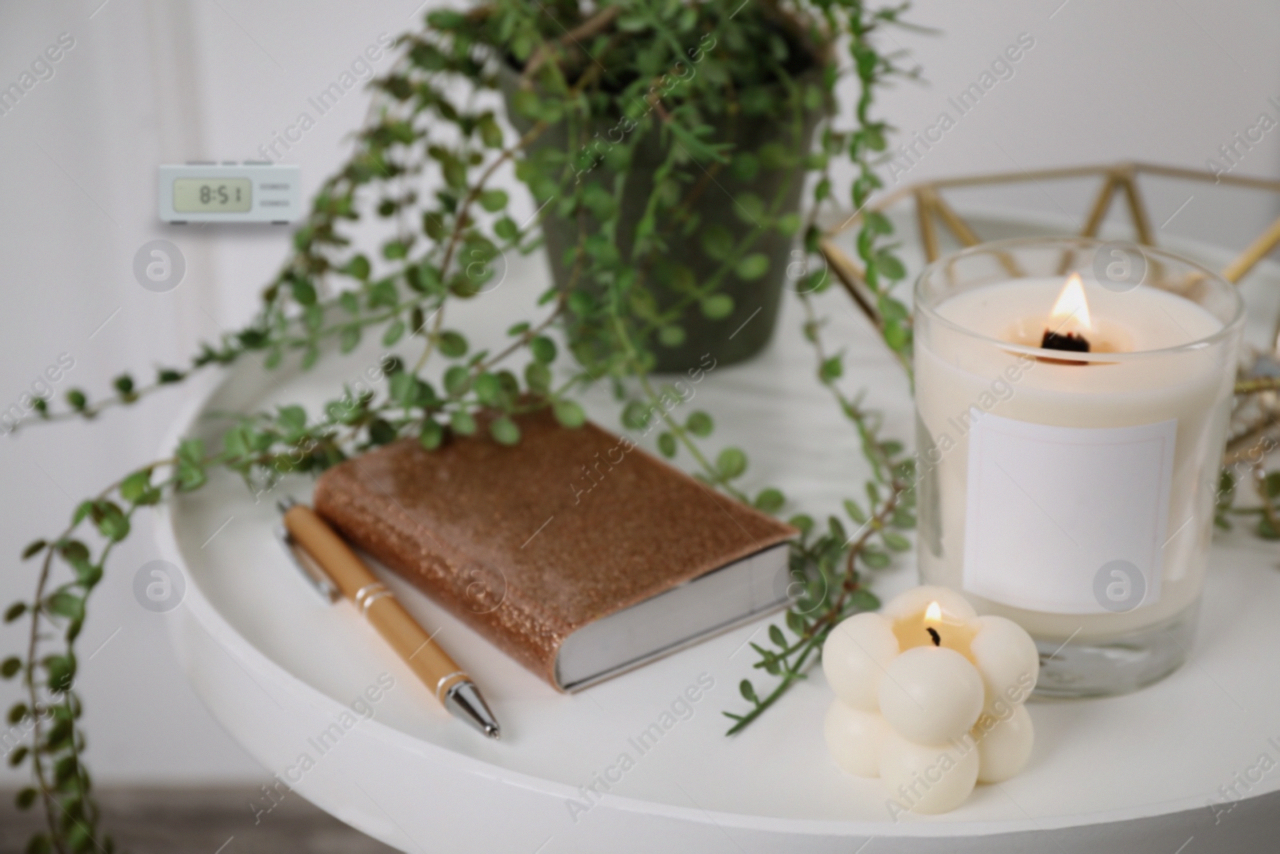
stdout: 8:51
